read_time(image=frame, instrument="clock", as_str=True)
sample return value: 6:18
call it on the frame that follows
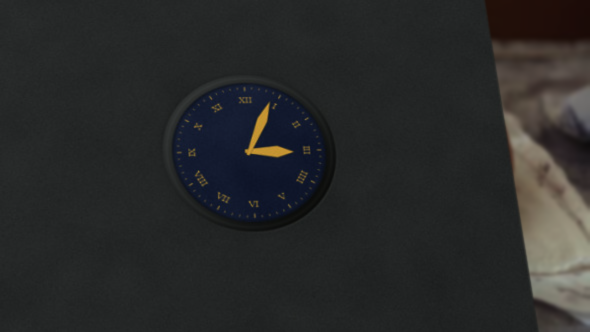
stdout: 3:04
